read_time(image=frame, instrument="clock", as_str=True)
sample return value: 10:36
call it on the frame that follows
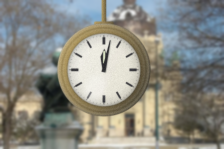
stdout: 12:02
